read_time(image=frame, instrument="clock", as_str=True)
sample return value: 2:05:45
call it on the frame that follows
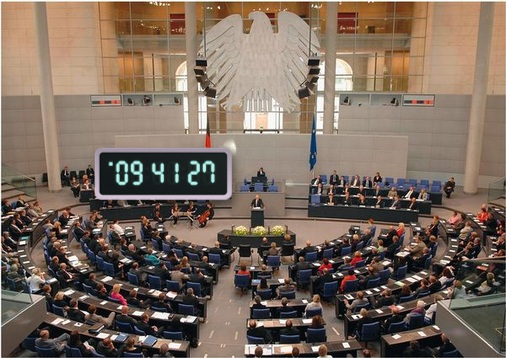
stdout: 9:41:27
